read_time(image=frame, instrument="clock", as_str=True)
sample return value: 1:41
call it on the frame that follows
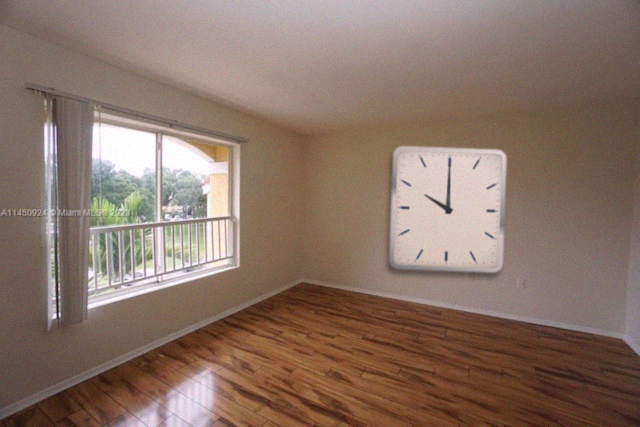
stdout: 10:00
